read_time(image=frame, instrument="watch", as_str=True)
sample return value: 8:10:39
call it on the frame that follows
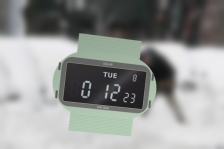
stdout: 0:12:23
